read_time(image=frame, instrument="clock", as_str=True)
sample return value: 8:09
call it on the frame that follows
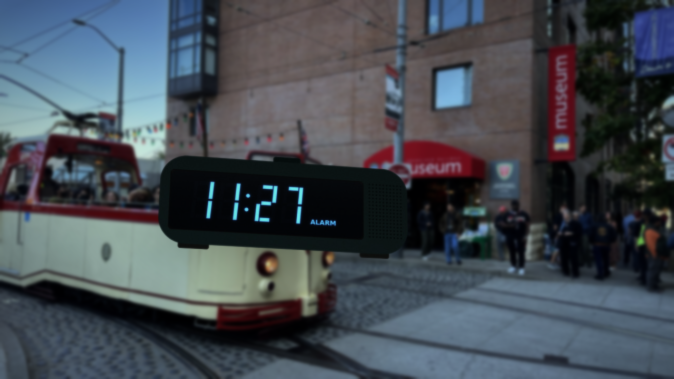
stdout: 11:27
